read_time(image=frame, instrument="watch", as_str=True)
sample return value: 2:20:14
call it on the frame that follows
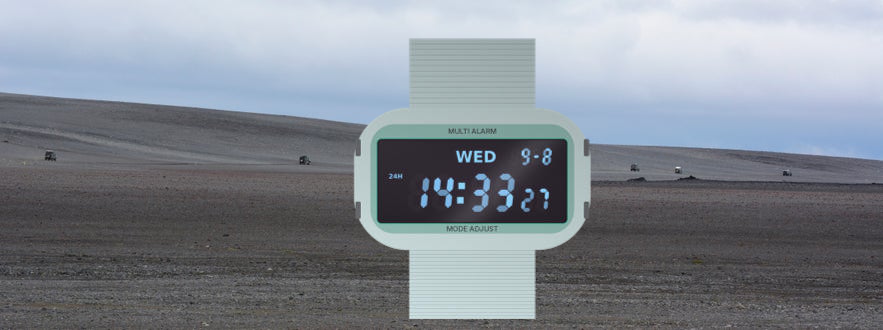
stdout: 14:33:27
